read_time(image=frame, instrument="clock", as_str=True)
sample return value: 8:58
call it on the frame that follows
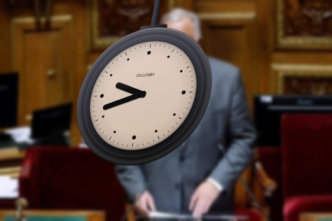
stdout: 9:42
